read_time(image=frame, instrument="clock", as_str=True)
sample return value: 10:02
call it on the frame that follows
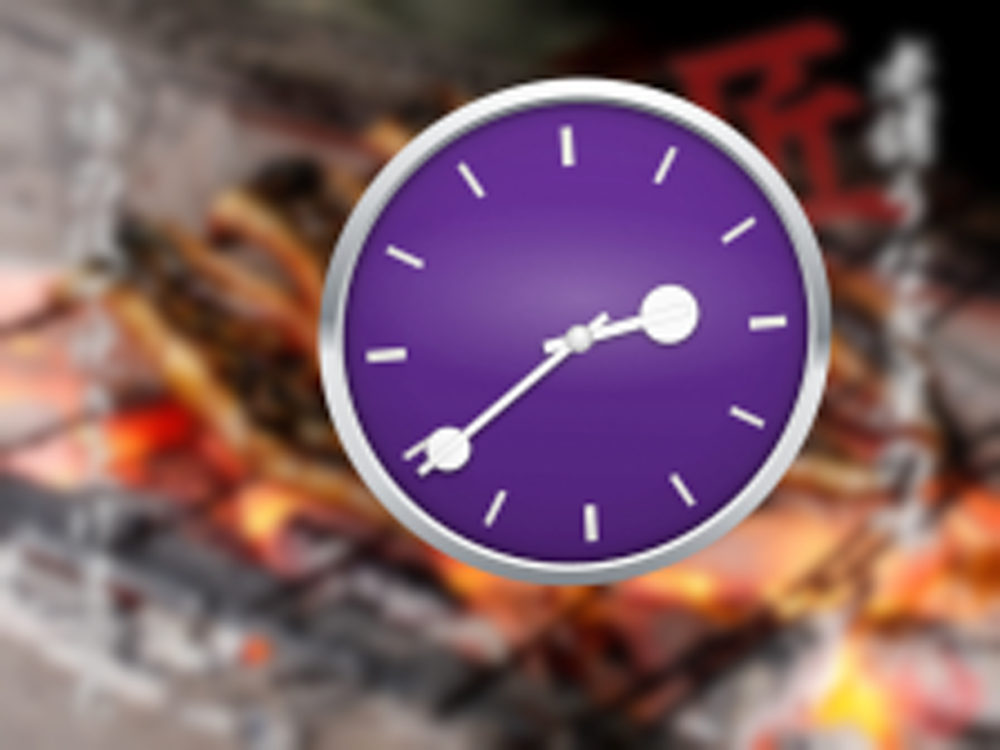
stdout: 2:39
